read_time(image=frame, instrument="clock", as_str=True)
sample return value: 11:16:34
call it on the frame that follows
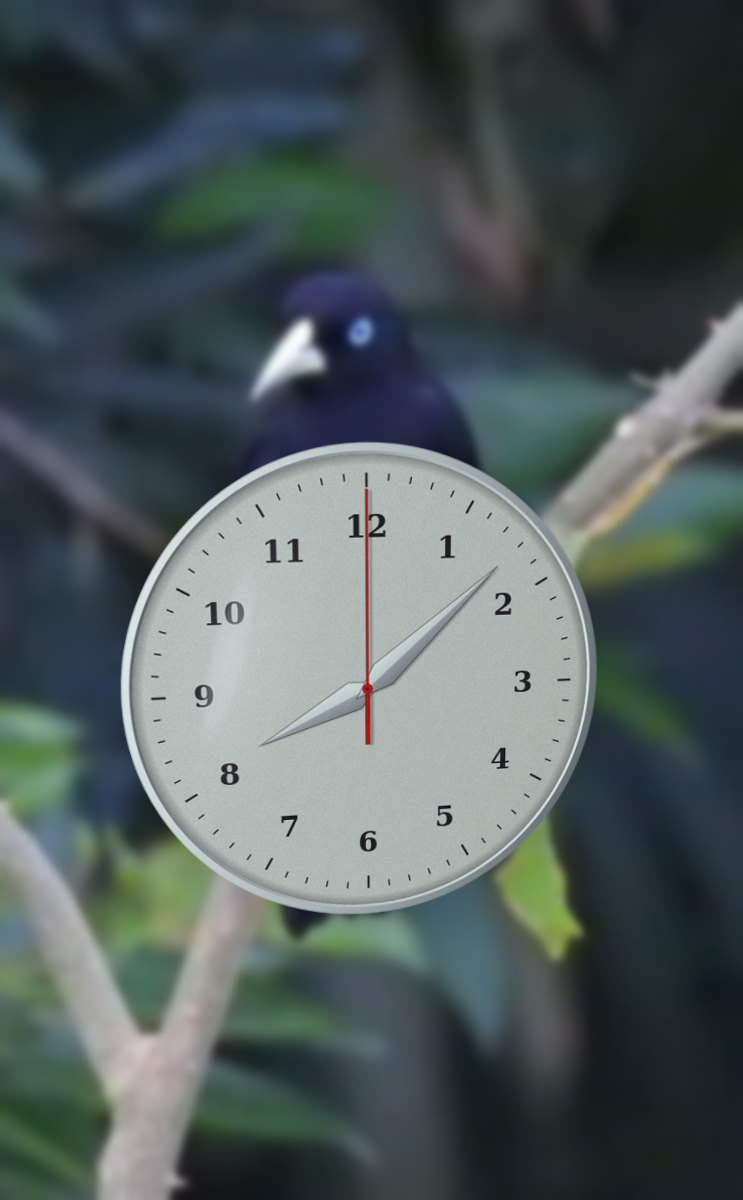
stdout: 8:08:00
